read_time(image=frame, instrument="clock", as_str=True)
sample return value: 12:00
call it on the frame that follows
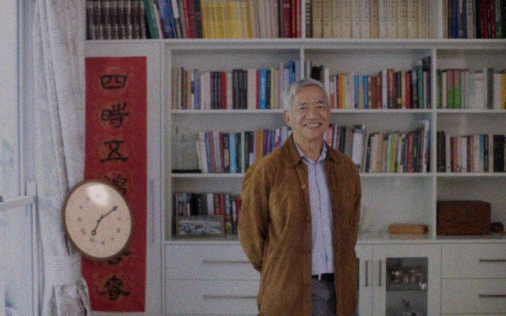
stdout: 7:10
